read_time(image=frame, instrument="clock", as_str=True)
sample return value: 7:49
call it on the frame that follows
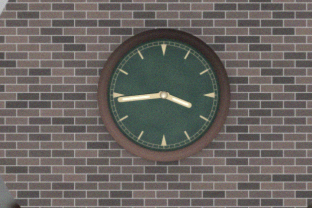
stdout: 3:44
